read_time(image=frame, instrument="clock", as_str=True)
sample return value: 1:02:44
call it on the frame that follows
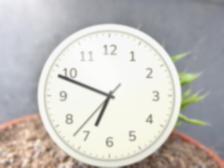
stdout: 6:48:37
